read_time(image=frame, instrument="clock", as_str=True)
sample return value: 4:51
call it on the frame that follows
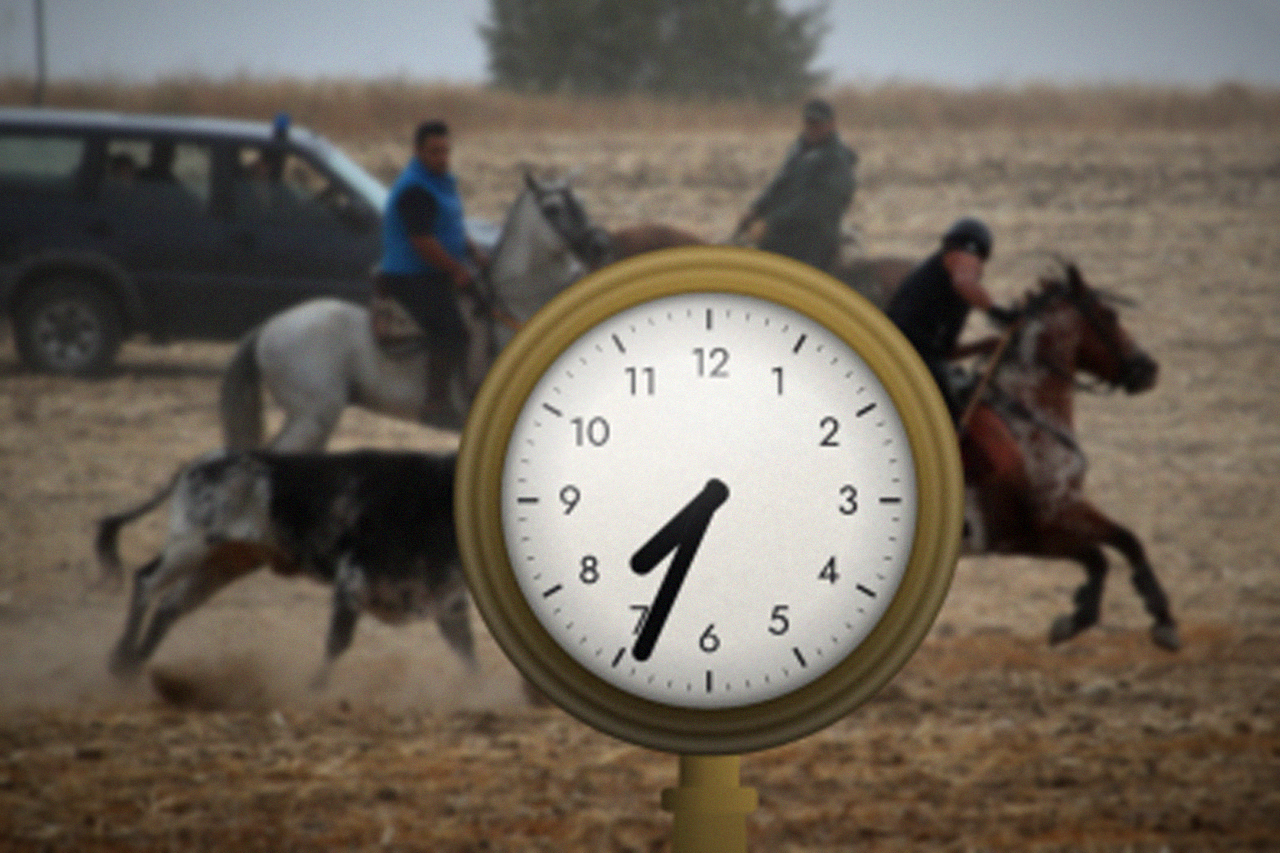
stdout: 7:34
